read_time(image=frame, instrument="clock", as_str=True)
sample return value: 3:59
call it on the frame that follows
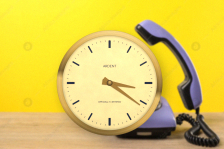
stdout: 3:21
